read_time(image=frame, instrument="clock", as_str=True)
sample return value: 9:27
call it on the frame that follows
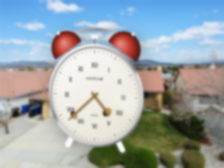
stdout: 4:38
